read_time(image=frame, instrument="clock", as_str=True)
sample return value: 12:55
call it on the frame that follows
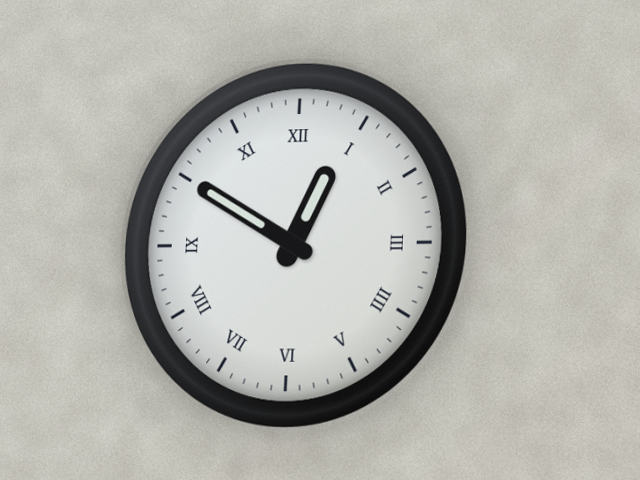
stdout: 12:50
